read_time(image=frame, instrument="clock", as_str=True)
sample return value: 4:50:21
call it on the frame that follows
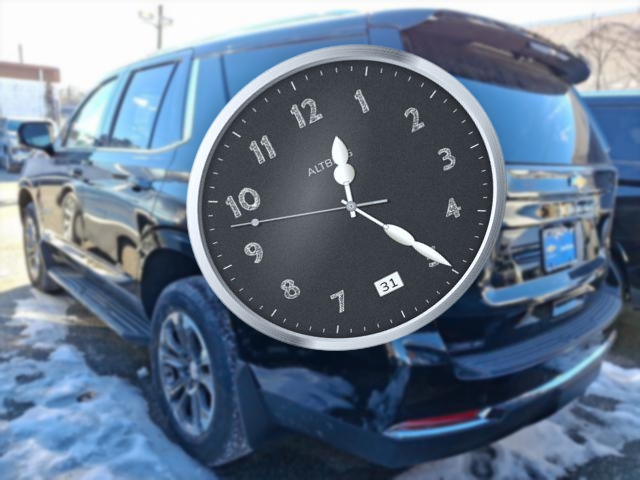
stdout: 12:24:48
